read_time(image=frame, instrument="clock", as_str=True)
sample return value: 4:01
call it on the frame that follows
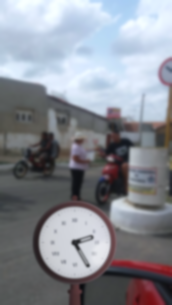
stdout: 2:25
